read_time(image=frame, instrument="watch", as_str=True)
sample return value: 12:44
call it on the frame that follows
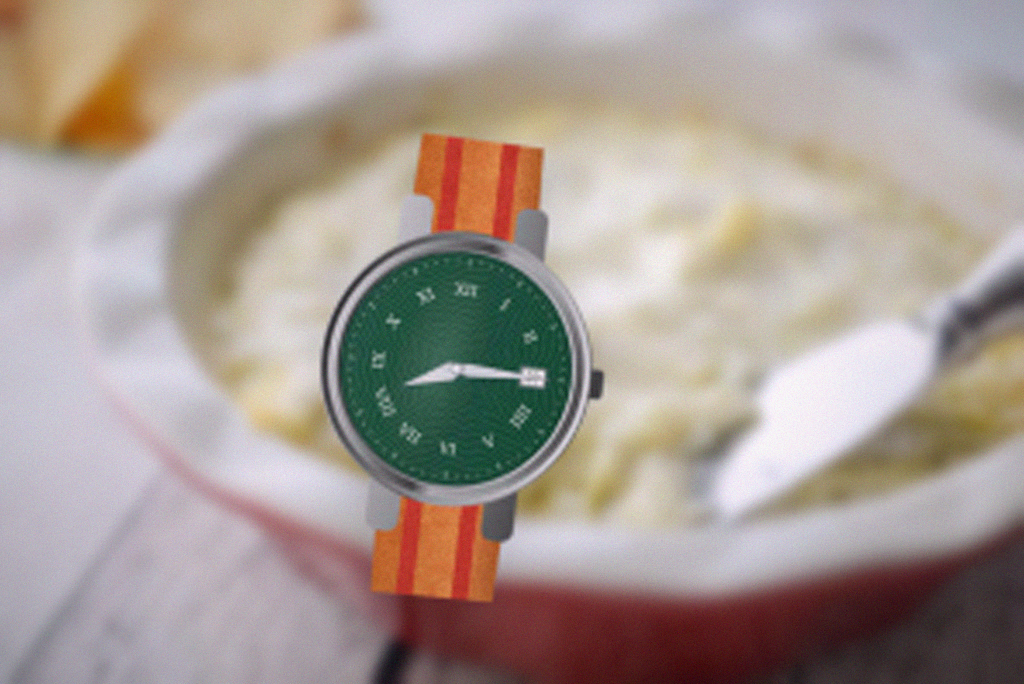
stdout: 8:15
